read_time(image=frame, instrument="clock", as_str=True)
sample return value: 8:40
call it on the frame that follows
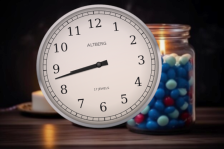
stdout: 8:43
